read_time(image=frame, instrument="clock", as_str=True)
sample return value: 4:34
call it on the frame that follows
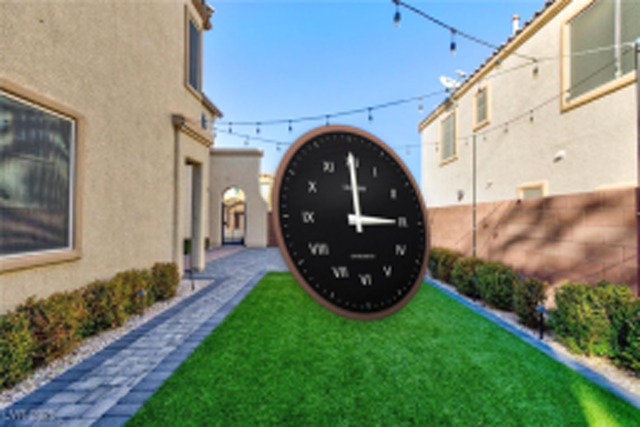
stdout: 3:00
